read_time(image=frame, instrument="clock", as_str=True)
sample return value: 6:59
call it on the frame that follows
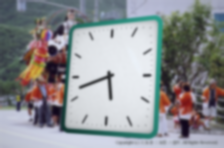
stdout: 5:42
